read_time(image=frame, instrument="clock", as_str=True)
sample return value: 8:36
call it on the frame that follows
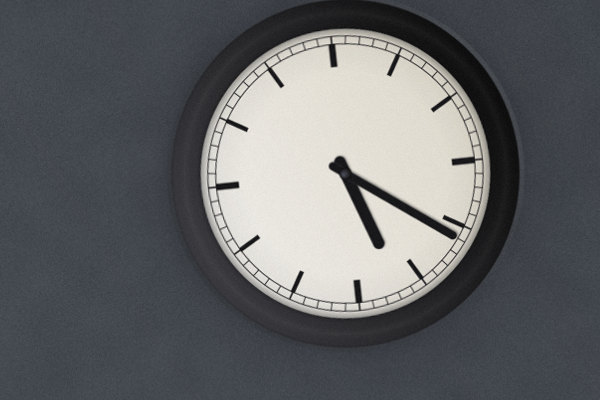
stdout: 5:21
